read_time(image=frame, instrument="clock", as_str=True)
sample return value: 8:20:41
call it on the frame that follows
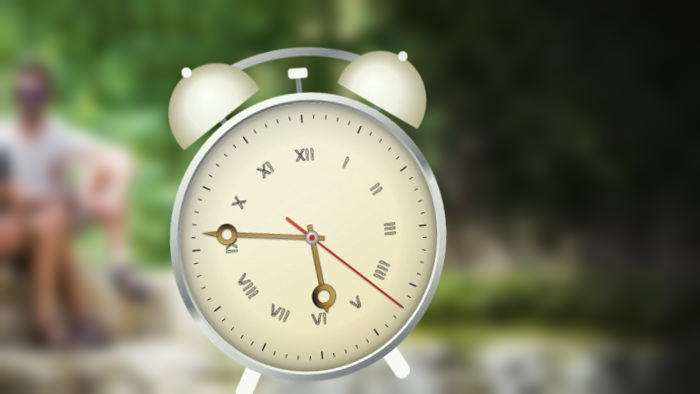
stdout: 5:46:22
